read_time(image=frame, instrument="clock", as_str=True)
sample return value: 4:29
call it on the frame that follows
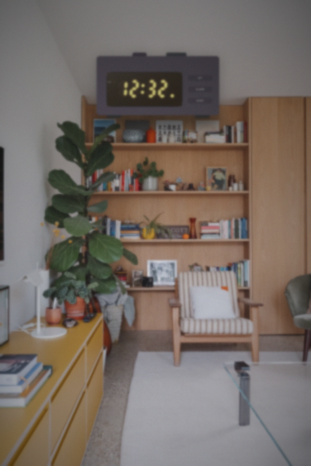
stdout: 12:32
